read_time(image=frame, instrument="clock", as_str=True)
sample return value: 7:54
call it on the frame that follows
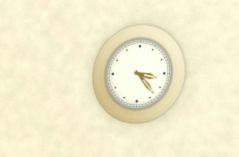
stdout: 3:23
